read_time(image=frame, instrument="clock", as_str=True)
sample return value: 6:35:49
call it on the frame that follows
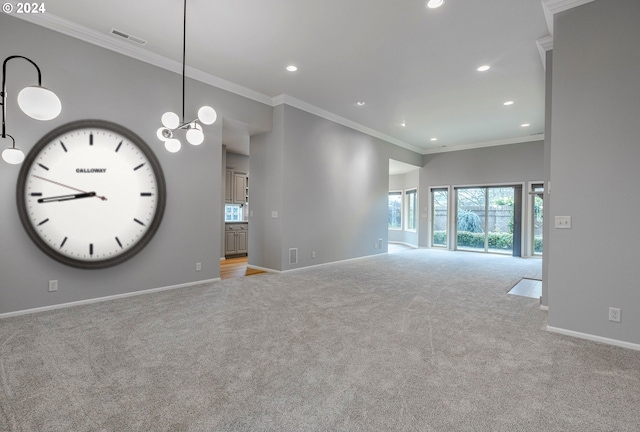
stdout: 8:43:48
